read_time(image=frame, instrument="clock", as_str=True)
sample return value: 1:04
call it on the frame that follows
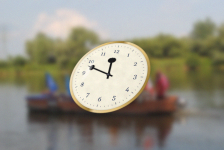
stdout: 11:48
